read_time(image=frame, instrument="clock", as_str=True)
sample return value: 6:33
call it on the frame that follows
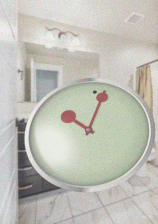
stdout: 10:02
